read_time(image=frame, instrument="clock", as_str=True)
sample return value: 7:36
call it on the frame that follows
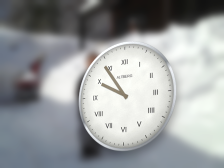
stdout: 9:54
